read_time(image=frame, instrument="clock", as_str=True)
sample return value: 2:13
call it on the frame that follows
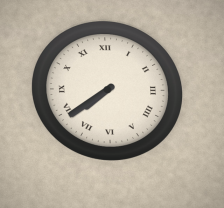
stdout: 7:39
